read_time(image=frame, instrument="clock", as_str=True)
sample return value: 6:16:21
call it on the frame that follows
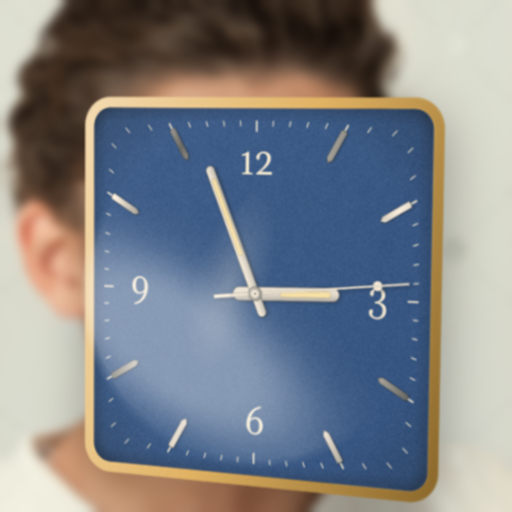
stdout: 2:56:14
